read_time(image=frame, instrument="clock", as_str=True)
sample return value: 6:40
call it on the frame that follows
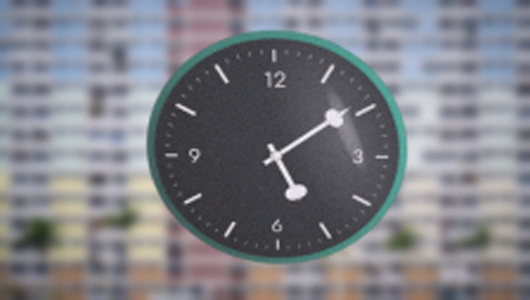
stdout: 5:09
